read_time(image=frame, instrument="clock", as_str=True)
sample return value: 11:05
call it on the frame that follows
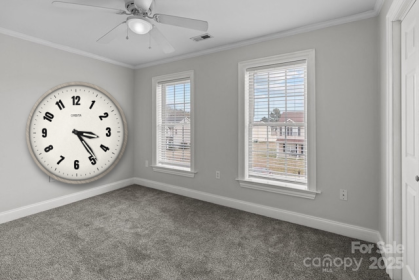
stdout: 3:24
